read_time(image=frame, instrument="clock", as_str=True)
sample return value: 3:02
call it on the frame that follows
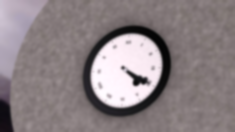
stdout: 4:20
